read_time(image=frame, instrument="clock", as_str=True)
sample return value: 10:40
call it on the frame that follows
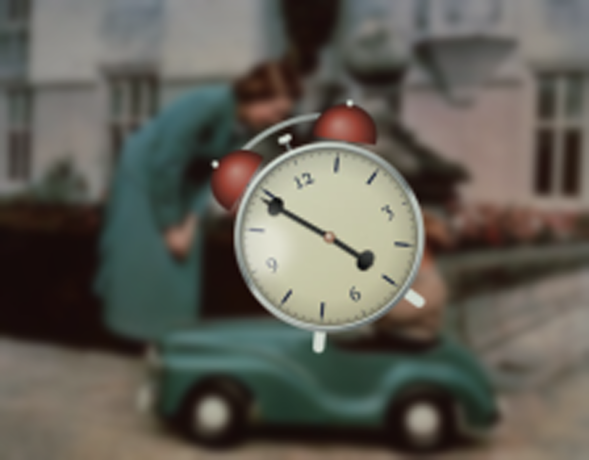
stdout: 4:54
